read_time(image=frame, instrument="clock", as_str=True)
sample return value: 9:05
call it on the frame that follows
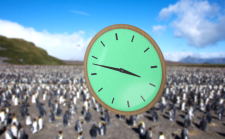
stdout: 3:48
